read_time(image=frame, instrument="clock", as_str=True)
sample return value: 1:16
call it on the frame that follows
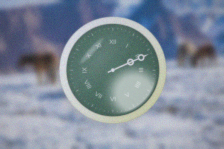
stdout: 2:11
